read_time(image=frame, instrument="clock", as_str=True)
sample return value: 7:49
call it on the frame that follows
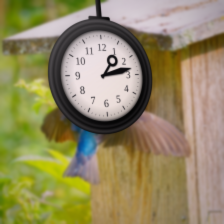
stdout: 1:13
